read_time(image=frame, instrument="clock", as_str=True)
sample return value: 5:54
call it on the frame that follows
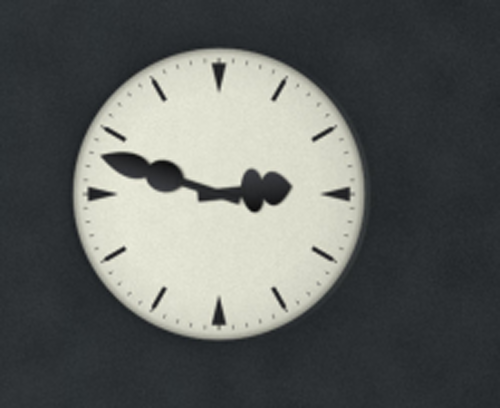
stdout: 2:48
